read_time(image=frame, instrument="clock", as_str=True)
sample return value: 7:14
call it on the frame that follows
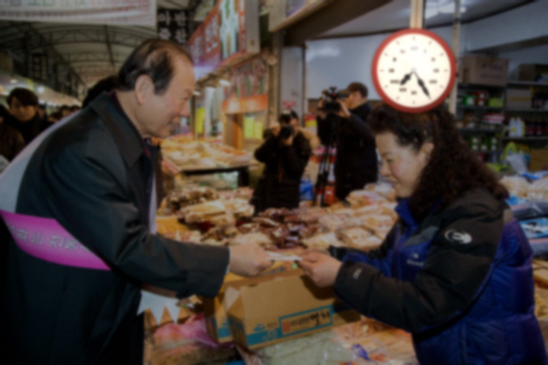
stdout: 7:25
